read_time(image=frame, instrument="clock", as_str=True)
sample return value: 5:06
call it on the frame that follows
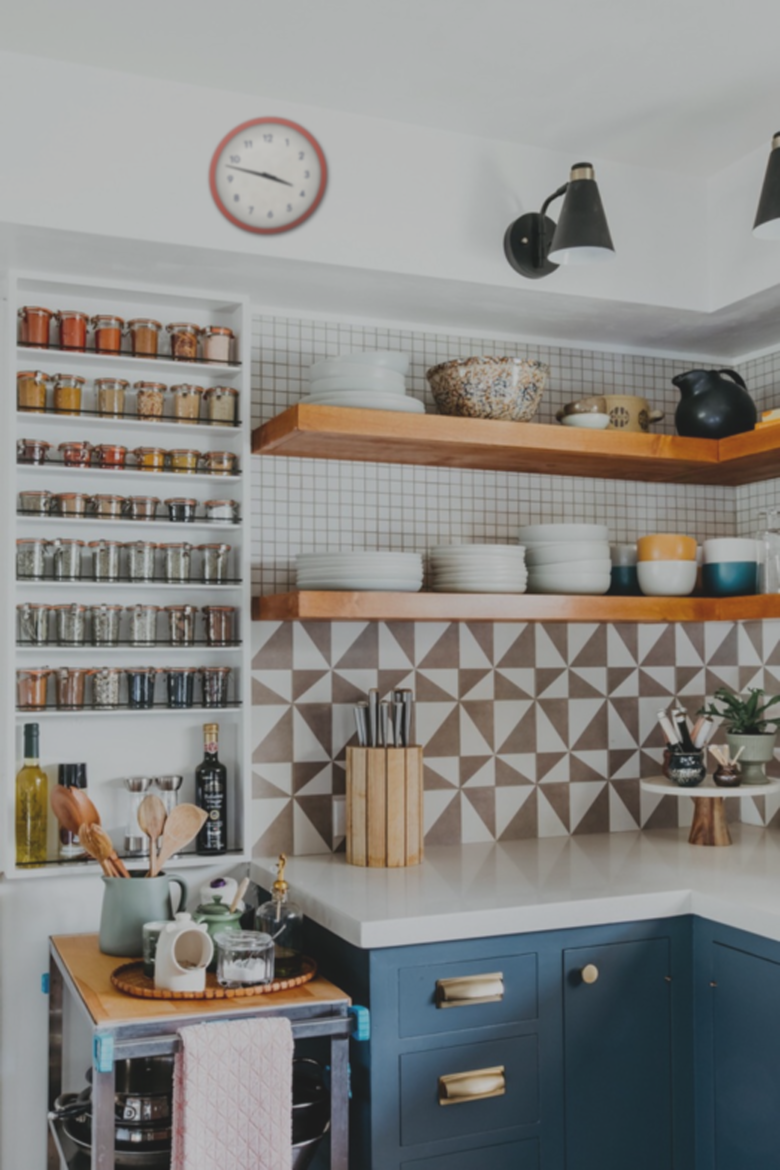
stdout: 3:48
